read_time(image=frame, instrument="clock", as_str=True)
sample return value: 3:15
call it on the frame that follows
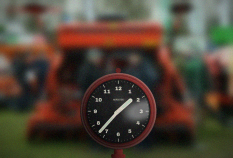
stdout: 1:37
